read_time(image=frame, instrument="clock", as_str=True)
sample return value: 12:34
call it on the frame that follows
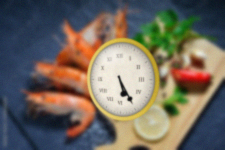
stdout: 5:25
